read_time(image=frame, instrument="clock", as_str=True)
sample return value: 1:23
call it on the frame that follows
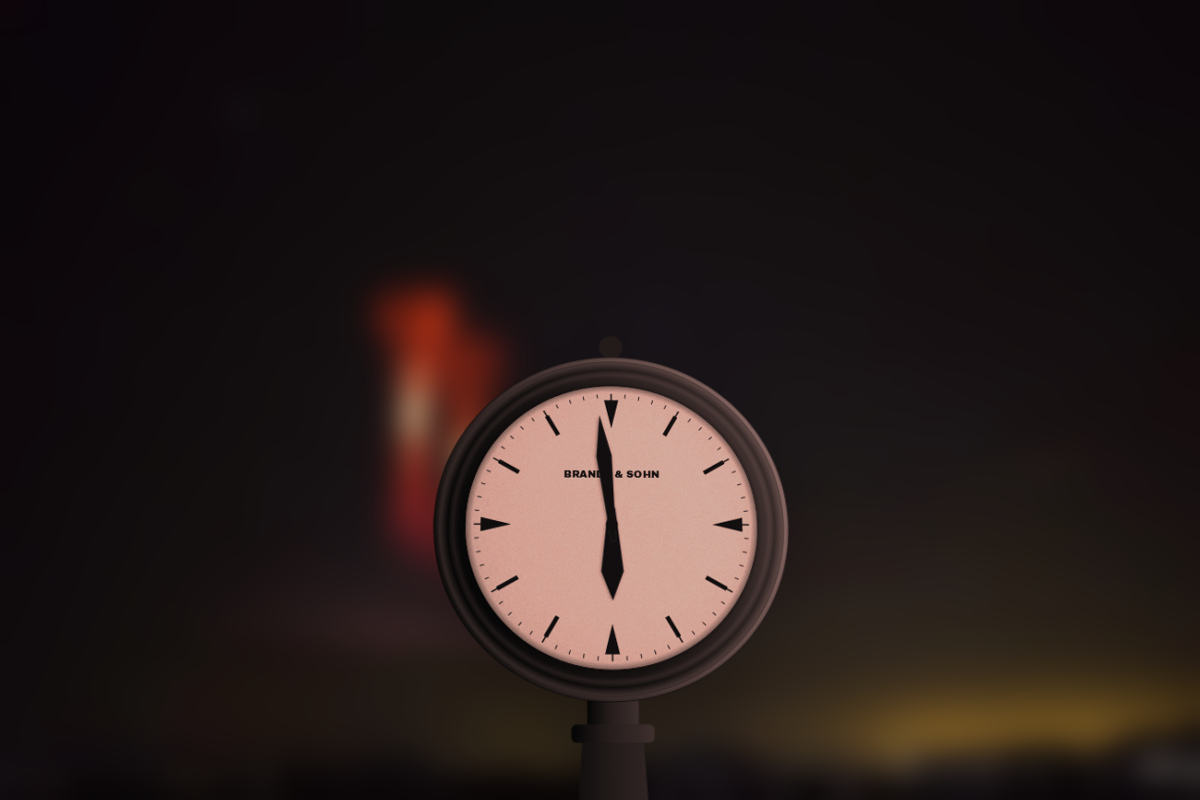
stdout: 5:59
